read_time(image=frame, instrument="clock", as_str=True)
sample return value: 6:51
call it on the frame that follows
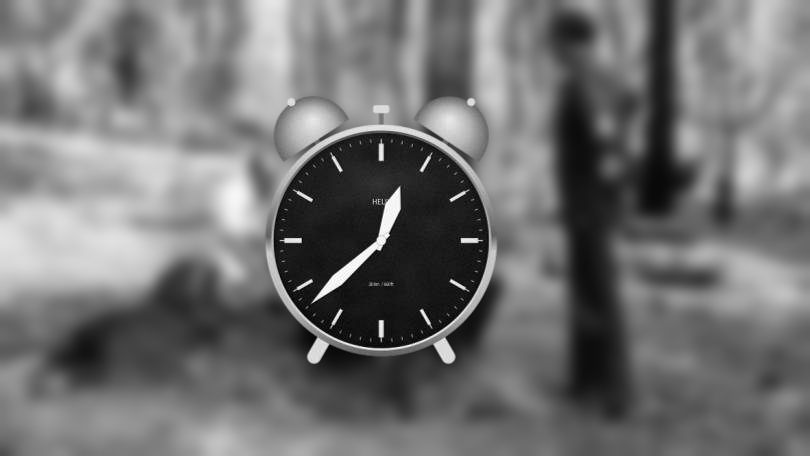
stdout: 12:38
